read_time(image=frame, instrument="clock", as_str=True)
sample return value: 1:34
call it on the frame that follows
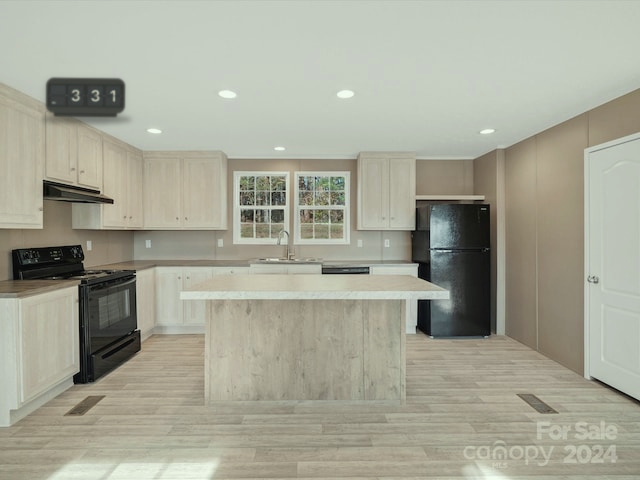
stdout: 3:31
